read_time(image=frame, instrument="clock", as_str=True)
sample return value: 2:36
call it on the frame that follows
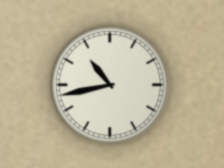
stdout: 10:43
